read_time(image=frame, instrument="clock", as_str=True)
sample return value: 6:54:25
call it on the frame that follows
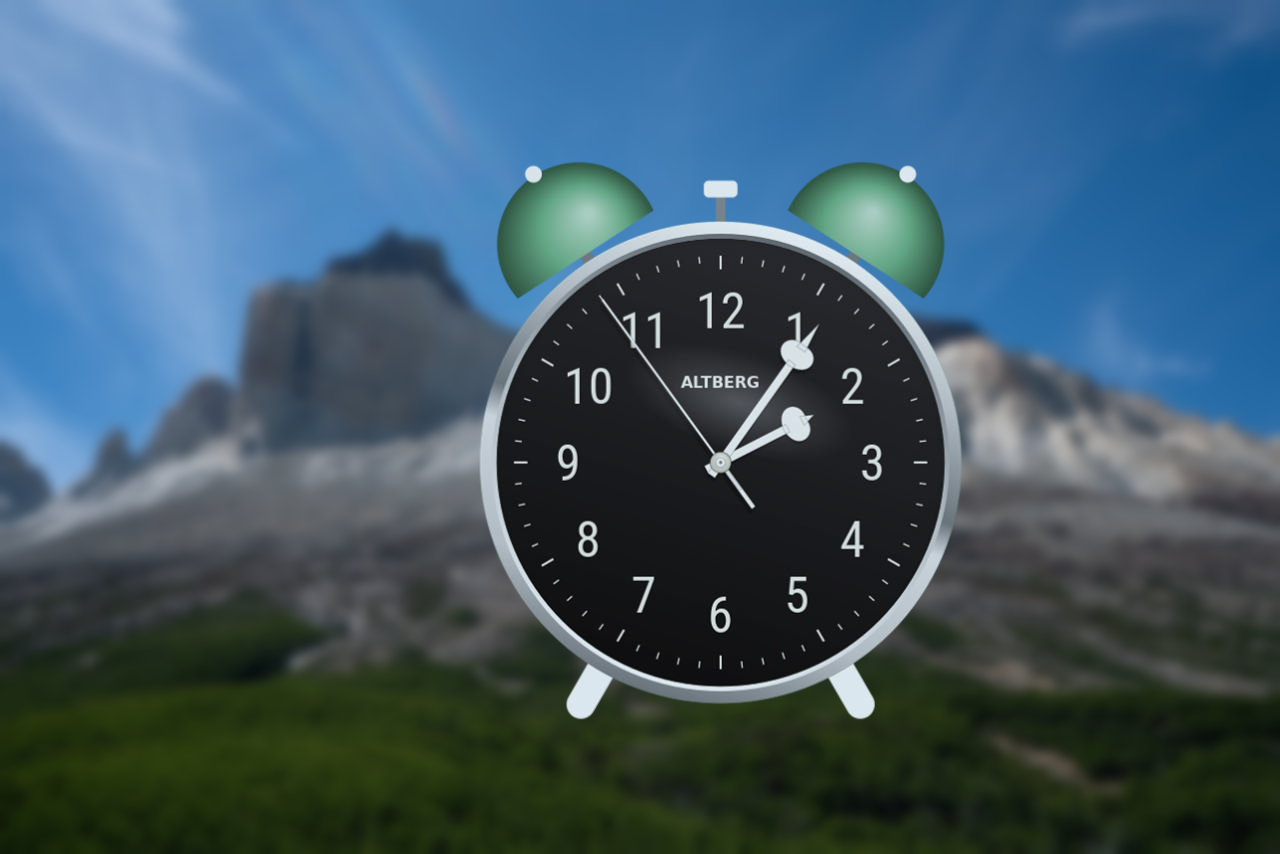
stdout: 2:05:54
